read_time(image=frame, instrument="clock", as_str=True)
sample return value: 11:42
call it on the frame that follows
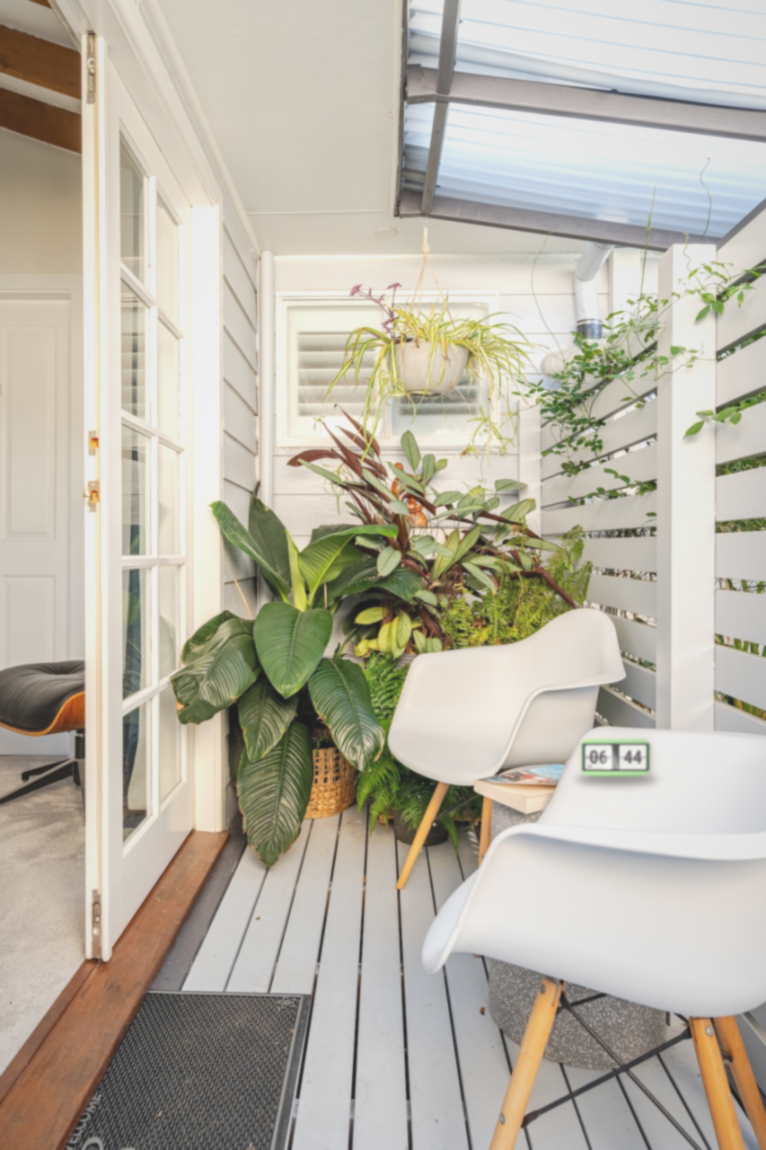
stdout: 6:44
